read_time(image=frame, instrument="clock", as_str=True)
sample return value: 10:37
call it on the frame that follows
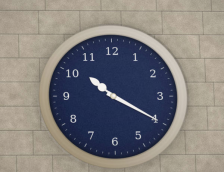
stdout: 10:20
